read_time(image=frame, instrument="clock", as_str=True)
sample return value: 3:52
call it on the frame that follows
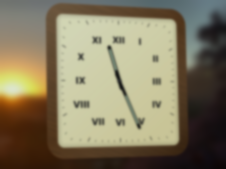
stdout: 11:26
